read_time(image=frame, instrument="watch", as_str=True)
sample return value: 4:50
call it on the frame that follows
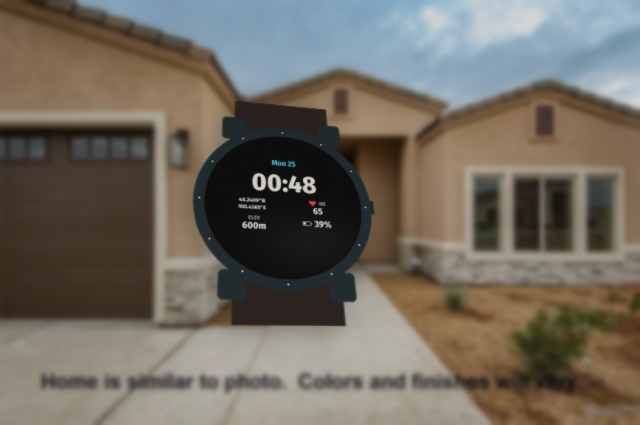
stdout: 0:48
